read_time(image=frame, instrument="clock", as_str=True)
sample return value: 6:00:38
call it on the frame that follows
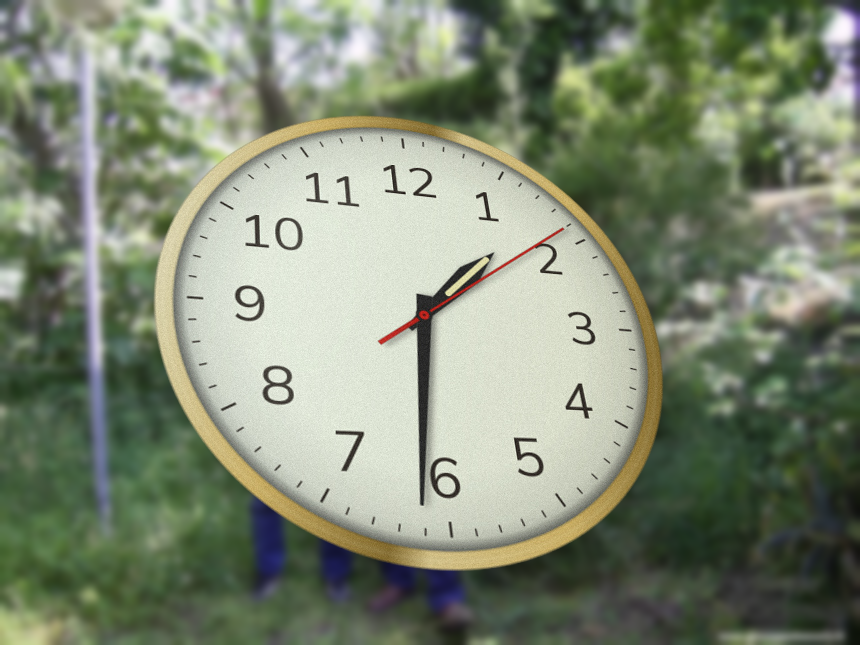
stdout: 1:31:09
